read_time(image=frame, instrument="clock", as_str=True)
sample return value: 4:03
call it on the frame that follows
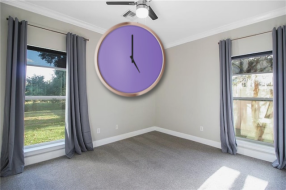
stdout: 5:00
